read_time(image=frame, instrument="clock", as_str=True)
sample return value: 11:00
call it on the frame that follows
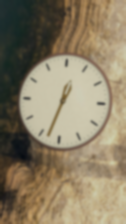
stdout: 12:33
